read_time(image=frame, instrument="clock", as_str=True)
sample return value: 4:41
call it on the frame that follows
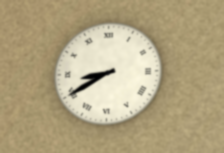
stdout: 8:40
